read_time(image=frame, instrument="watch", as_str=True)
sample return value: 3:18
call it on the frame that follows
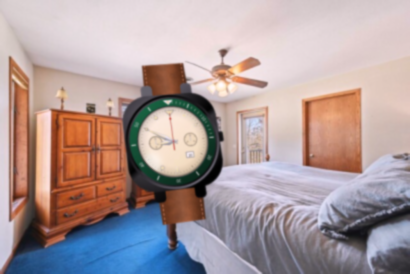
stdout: 8:50
